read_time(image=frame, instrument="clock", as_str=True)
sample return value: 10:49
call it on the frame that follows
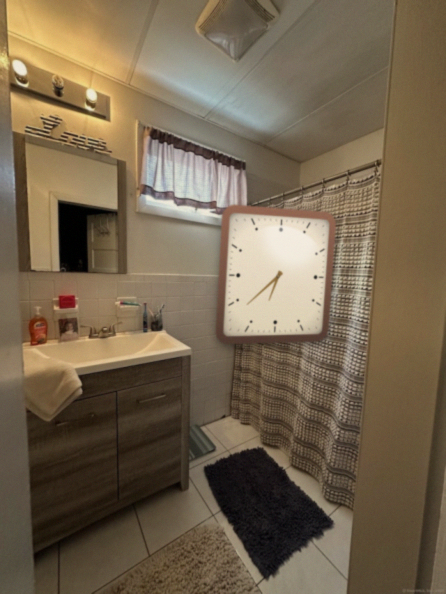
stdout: 6:38
